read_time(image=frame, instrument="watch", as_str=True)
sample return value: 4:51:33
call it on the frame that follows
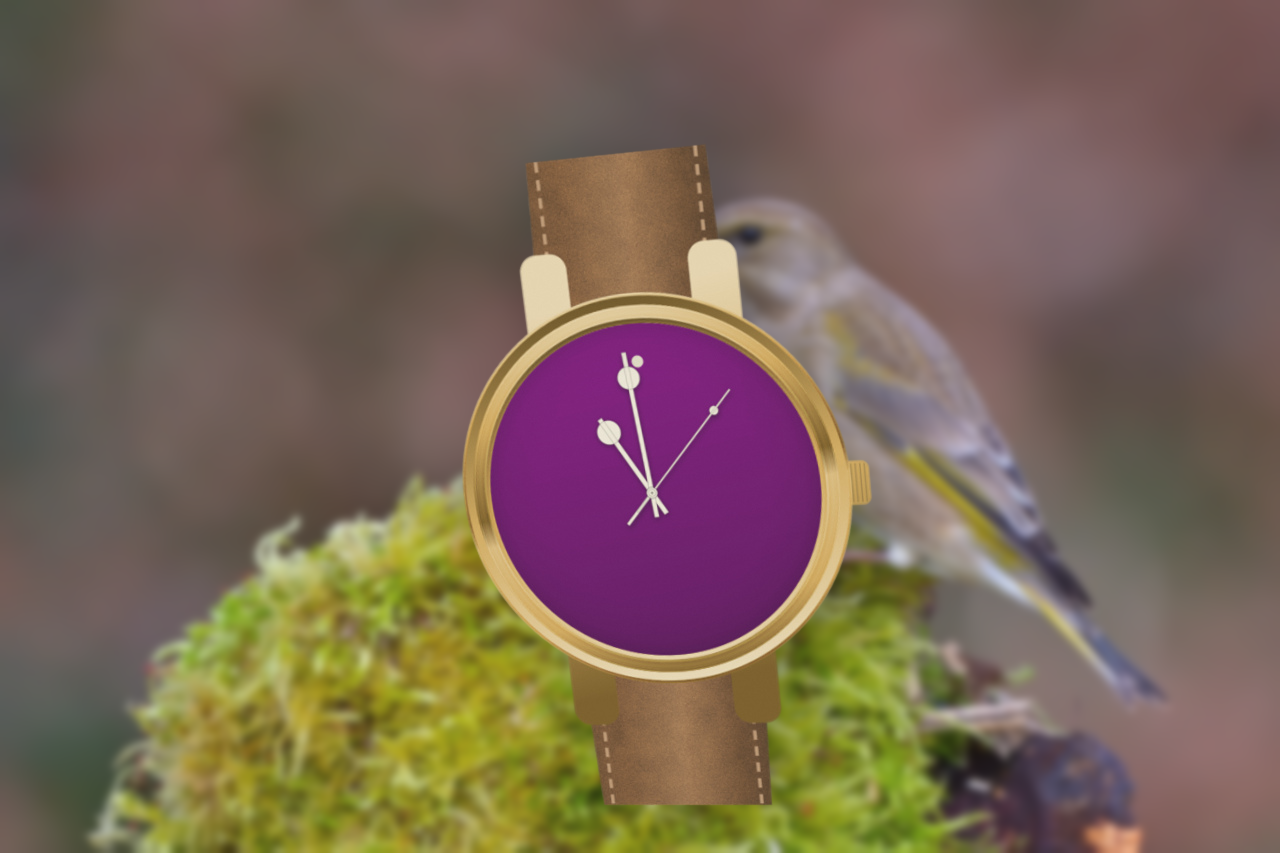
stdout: 10:59:07
